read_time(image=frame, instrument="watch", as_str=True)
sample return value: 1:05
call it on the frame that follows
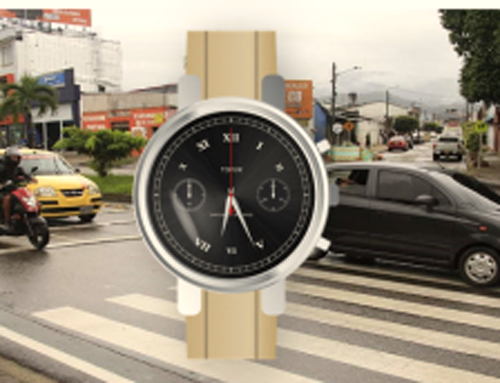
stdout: 6:26
